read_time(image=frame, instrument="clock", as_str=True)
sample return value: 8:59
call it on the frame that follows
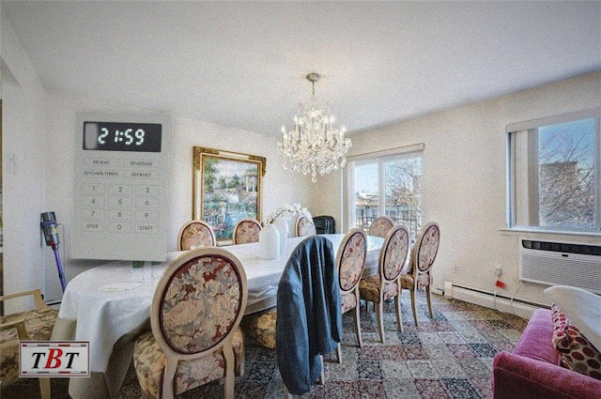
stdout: 21:59
